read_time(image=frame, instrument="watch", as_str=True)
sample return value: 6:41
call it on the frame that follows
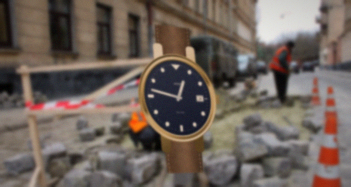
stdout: 12:47
